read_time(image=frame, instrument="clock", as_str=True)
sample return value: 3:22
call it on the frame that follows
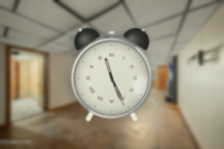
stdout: 11:26
